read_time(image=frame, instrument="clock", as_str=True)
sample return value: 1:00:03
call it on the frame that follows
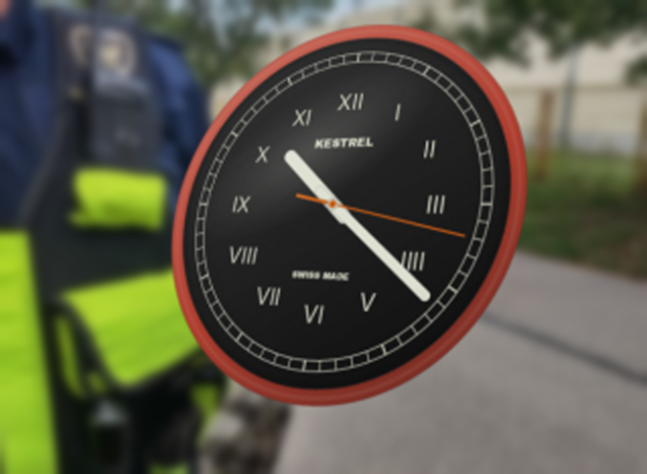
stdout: 10:21:17
